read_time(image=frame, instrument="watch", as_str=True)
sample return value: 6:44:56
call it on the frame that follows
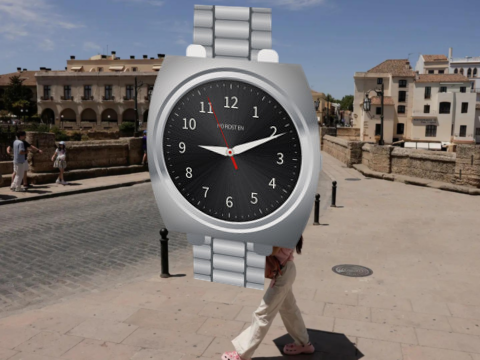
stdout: 9:10:56
